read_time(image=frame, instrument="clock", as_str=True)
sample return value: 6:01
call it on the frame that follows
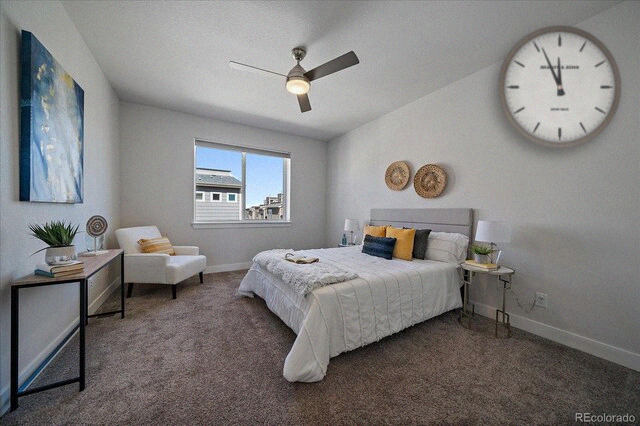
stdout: 11:56
